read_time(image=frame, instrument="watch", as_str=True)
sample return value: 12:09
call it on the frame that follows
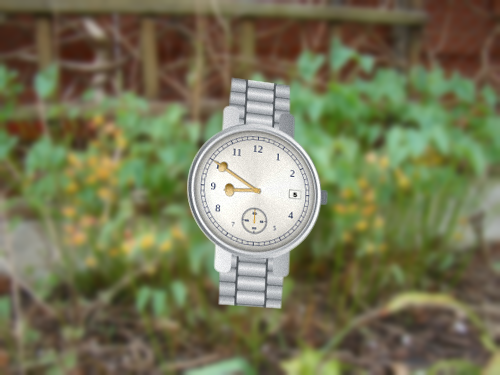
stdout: 8:50
